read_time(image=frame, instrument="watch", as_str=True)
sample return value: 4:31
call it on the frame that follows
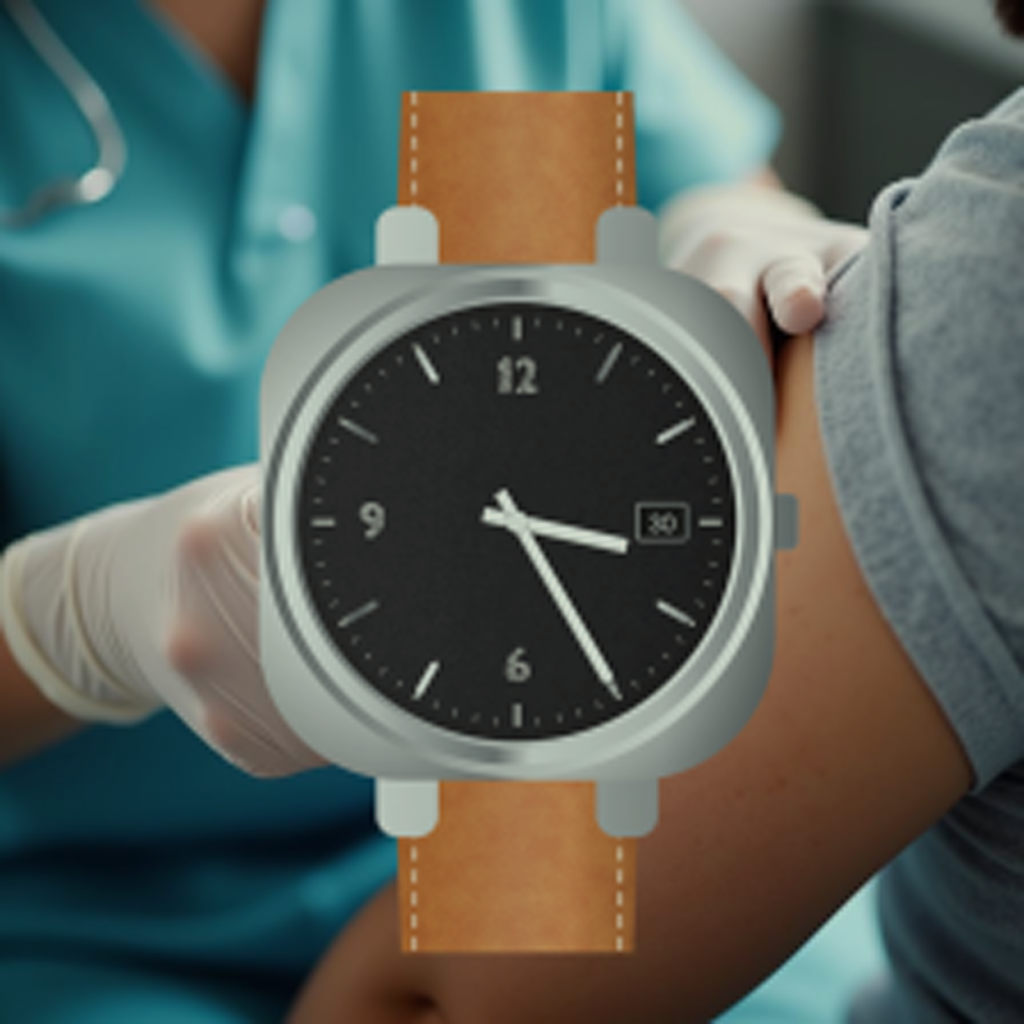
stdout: 3:25
